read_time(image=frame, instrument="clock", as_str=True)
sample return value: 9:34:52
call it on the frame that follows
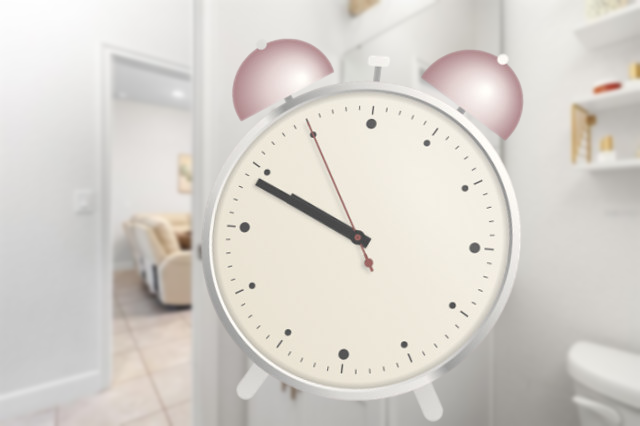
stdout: 9:48:55
